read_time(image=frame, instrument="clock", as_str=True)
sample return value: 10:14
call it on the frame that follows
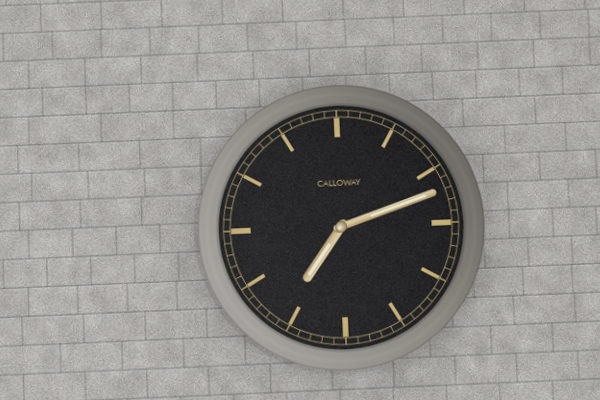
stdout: 7:12
